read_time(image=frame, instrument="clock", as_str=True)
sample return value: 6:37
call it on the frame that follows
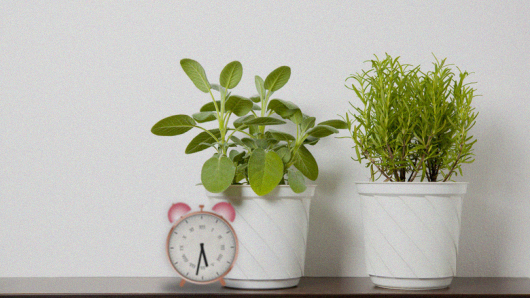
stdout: 5:32
